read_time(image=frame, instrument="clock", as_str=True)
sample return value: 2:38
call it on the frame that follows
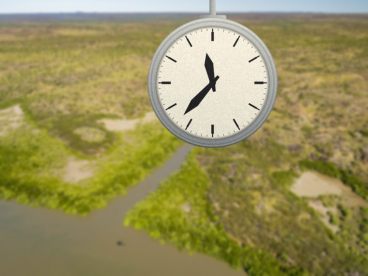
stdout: 11:37
